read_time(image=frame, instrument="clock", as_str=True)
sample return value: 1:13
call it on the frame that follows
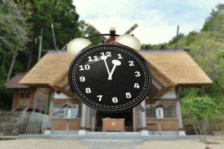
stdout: 12:59
